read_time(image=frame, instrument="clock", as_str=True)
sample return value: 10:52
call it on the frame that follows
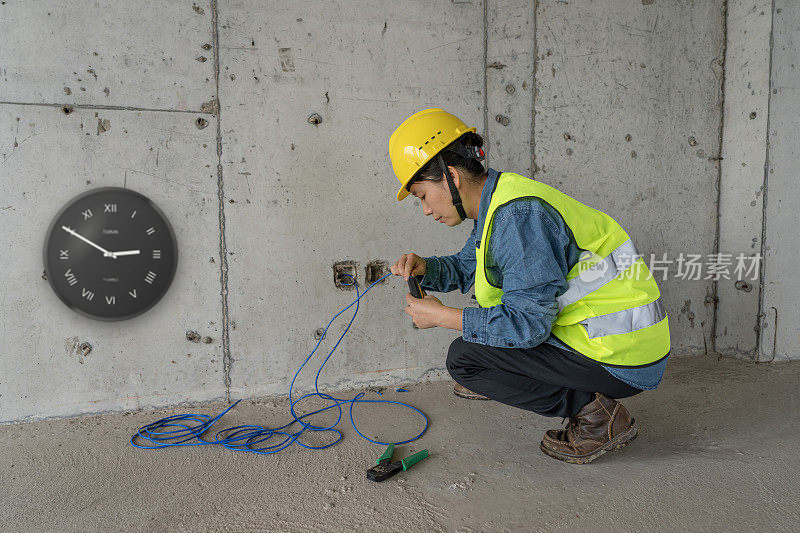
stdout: 2:50
